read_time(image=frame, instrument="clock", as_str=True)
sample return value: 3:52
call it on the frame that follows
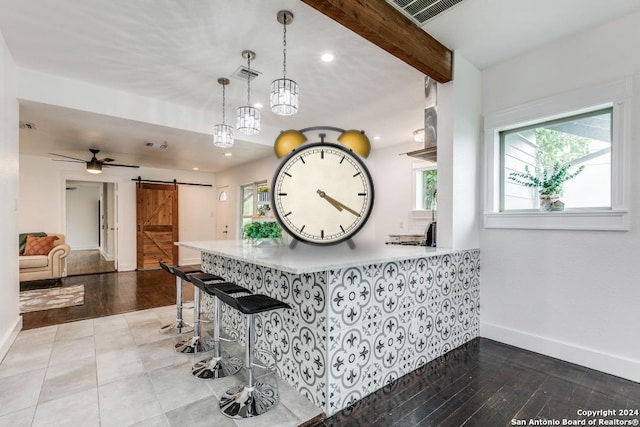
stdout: 4:20
